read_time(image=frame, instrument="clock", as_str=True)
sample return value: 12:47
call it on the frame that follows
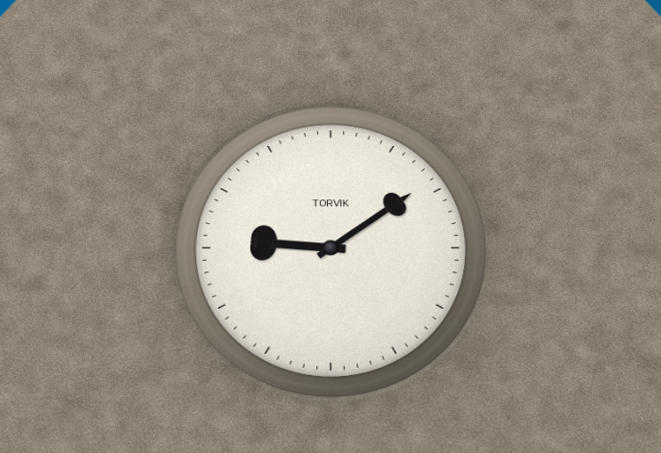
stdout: 9:09
